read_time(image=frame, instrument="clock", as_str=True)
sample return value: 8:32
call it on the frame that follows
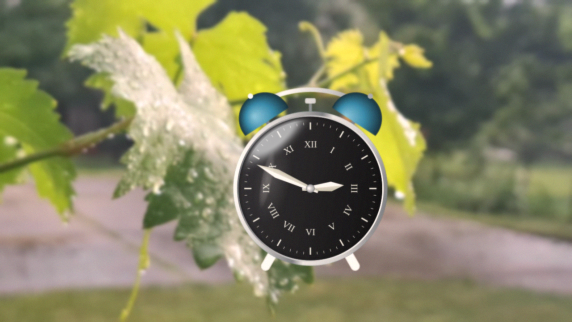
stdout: 2:49
